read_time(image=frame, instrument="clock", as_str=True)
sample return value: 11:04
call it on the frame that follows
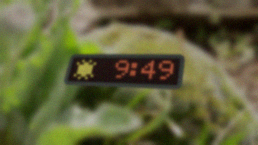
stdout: 9:49
